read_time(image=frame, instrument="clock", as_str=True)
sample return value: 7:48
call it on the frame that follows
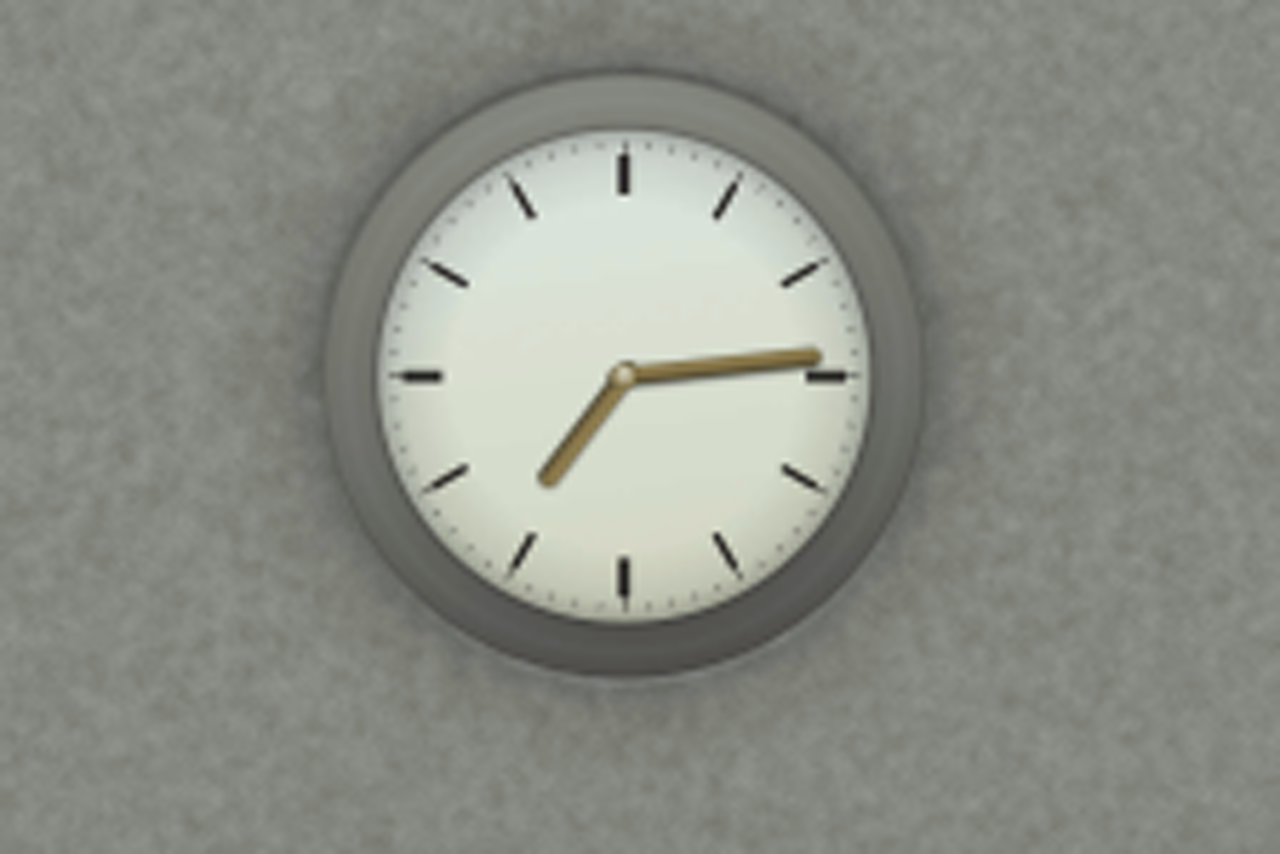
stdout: 7:14
